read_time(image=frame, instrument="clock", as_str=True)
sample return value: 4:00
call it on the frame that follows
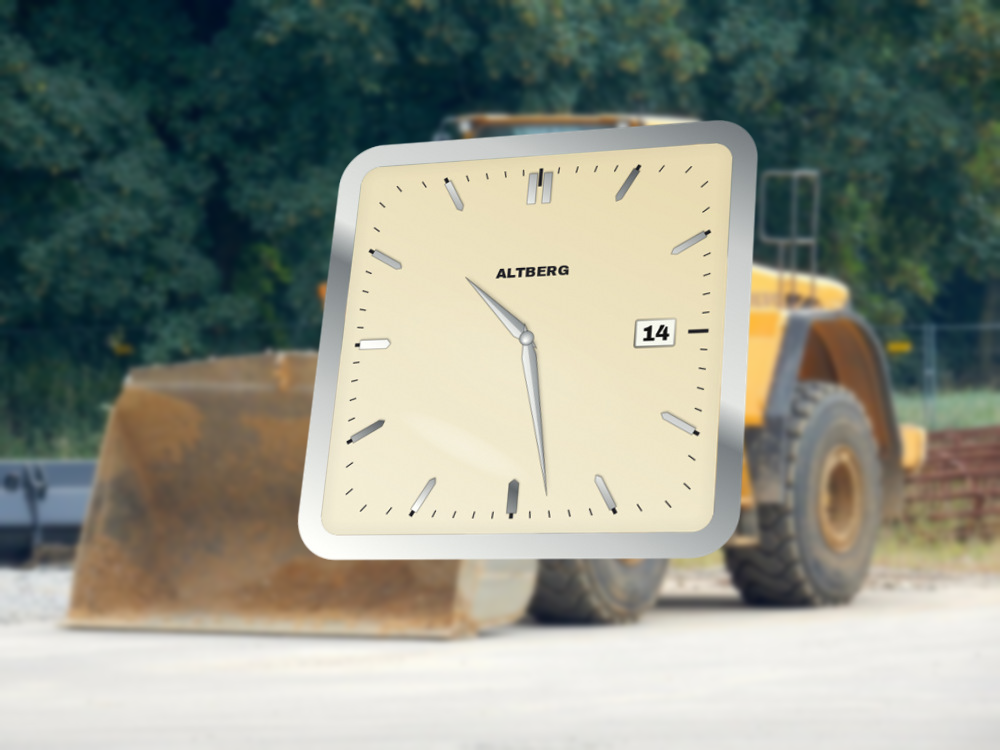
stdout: 10:28
